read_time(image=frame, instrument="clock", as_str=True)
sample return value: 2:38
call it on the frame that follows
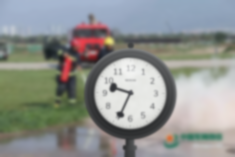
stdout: 9:34
